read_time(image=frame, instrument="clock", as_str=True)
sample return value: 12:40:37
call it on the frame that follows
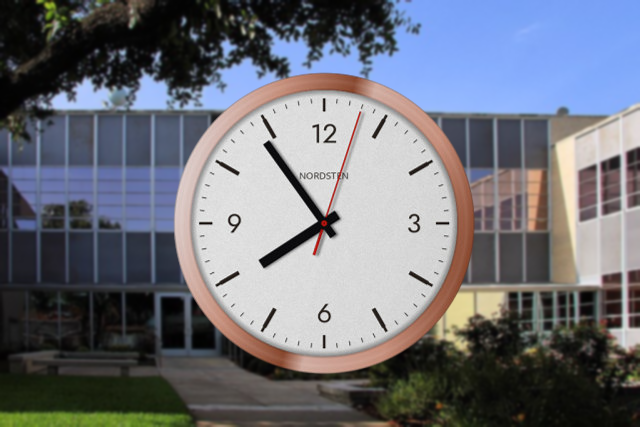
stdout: 7:54:03
